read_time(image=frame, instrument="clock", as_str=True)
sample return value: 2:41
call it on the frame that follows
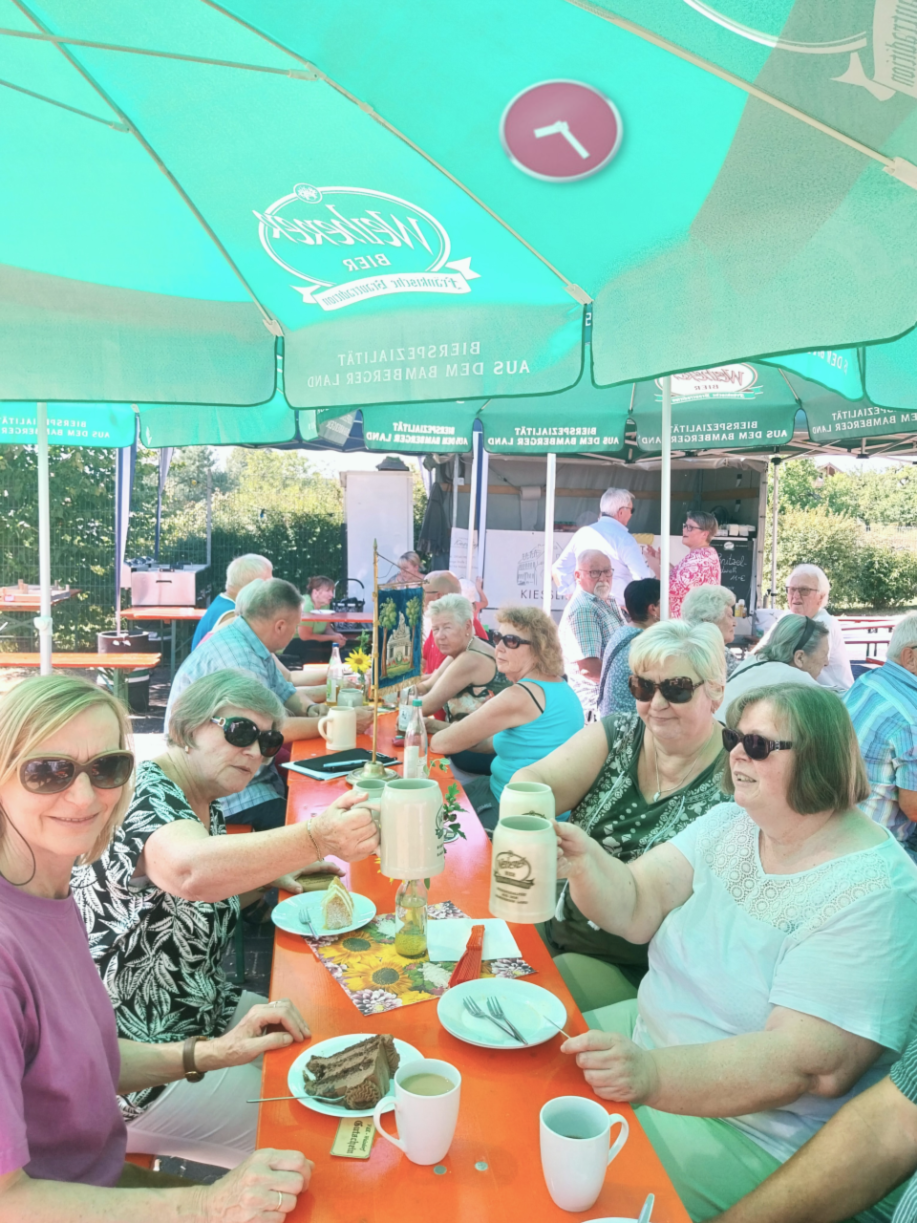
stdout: 8:24
